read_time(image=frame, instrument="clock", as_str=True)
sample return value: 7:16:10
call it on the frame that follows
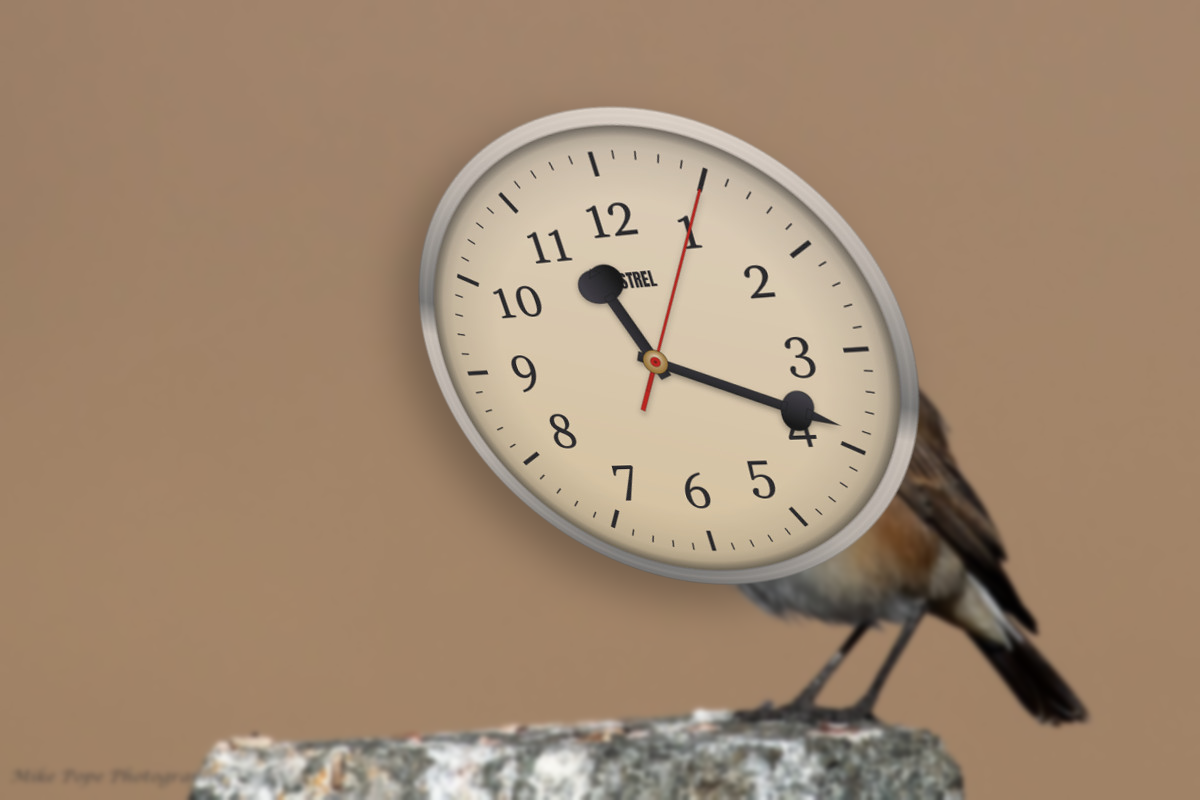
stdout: 11:19:05
